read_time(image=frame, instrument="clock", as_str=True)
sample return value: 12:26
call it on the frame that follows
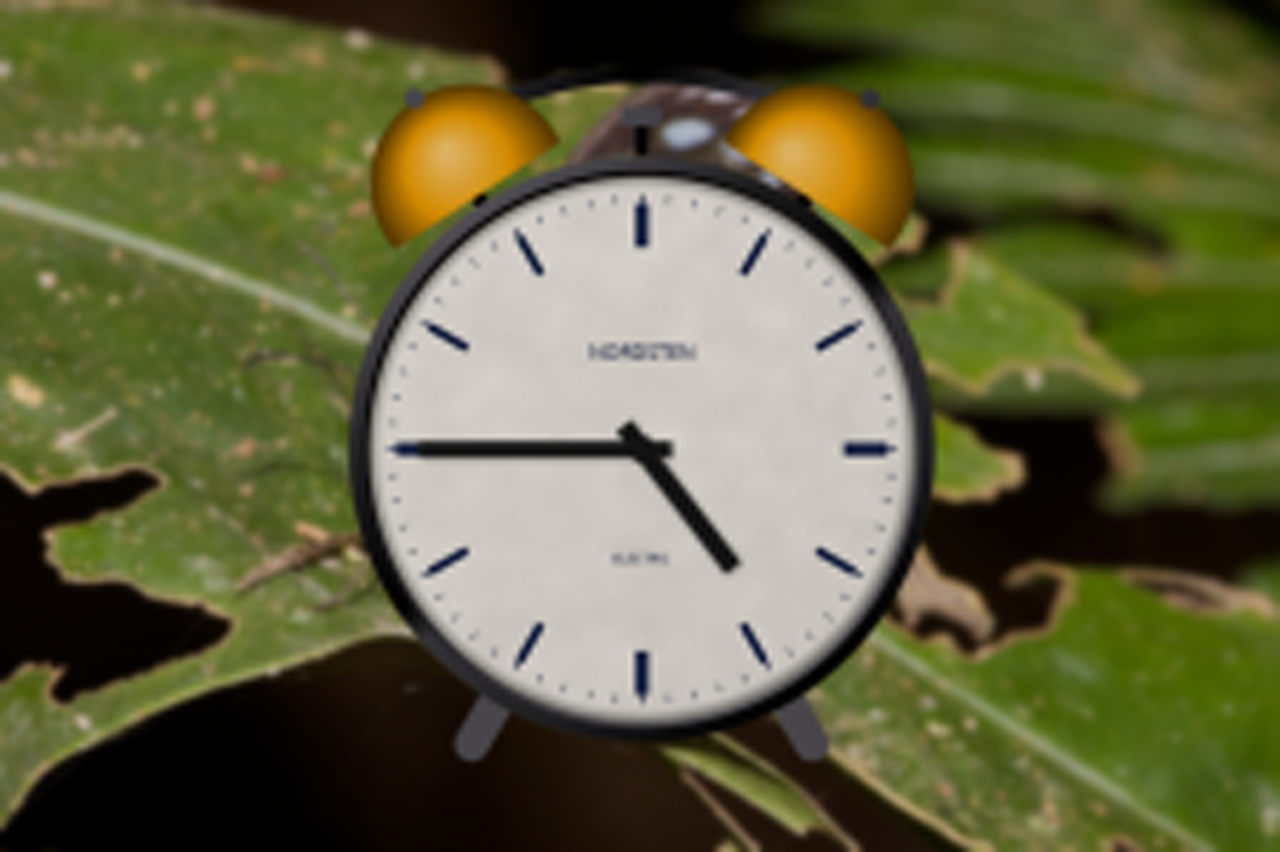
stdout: 4:45
